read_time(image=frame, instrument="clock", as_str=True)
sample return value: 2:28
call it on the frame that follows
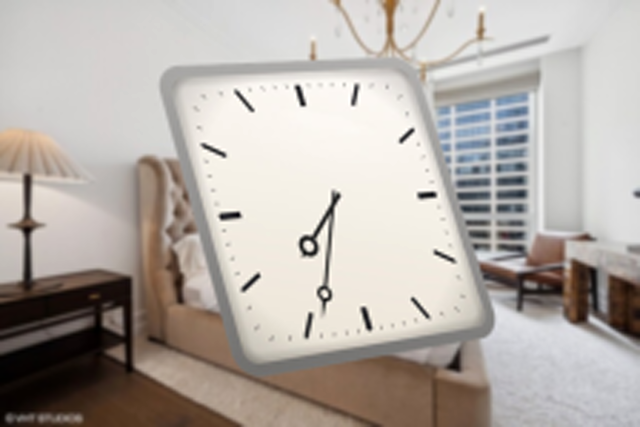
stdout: 7:34
